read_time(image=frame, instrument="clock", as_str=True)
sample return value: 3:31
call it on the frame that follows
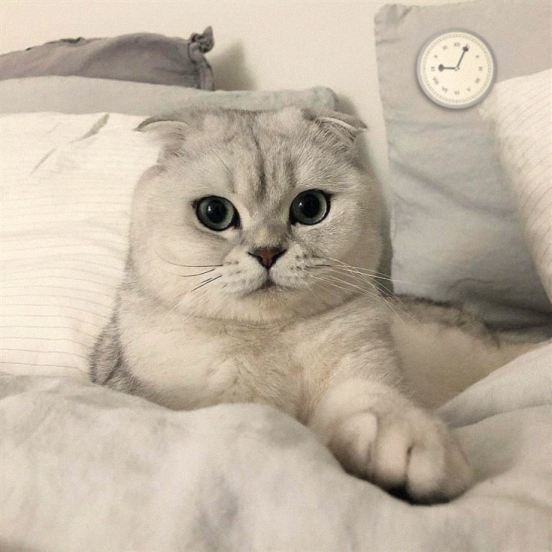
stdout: 9:04
